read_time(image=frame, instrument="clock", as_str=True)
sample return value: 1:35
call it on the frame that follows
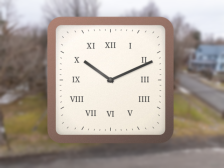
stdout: 10:11
